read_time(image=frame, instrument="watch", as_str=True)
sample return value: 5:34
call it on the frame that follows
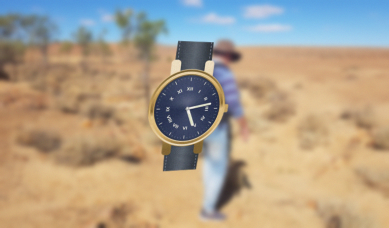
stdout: 5:13
